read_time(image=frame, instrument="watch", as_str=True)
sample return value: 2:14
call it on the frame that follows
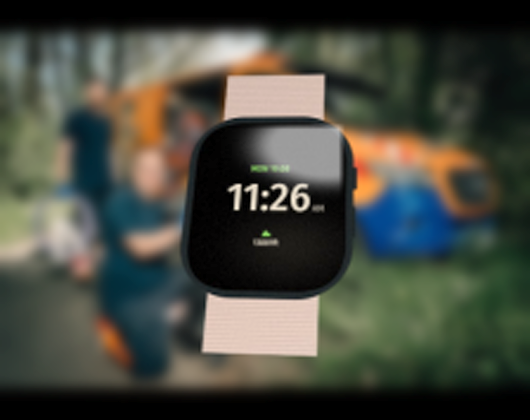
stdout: 11:26
